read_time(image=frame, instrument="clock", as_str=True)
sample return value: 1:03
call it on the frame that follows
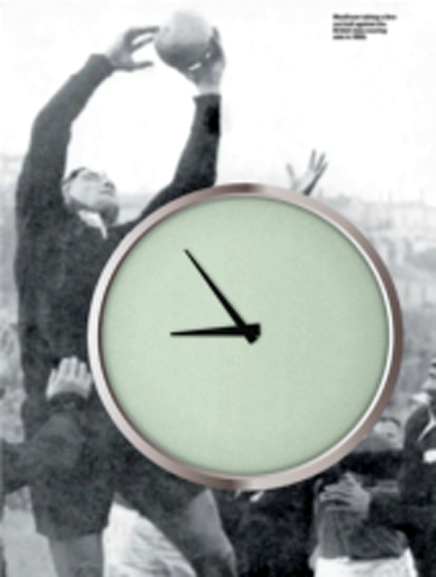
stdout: 8:54
